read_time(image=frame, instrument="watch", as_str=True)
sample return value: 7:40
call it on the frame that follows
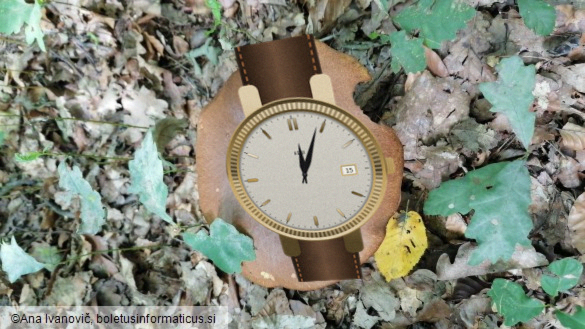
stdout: 12:04
